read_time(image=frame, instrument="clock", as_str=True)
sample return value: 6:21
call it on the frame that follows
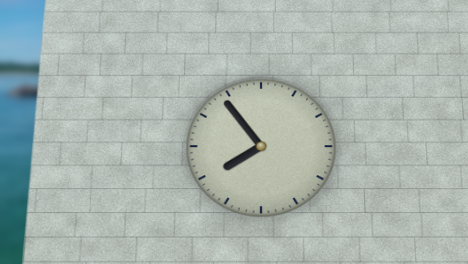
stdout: 7:54
